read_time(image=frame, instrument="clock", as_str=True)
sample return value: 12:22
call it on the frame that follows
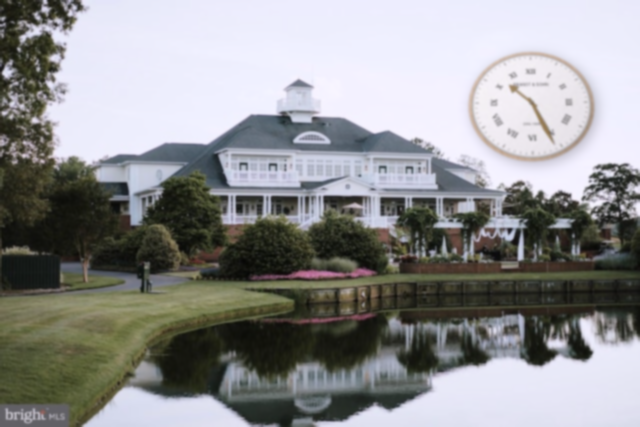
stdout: 10:26
